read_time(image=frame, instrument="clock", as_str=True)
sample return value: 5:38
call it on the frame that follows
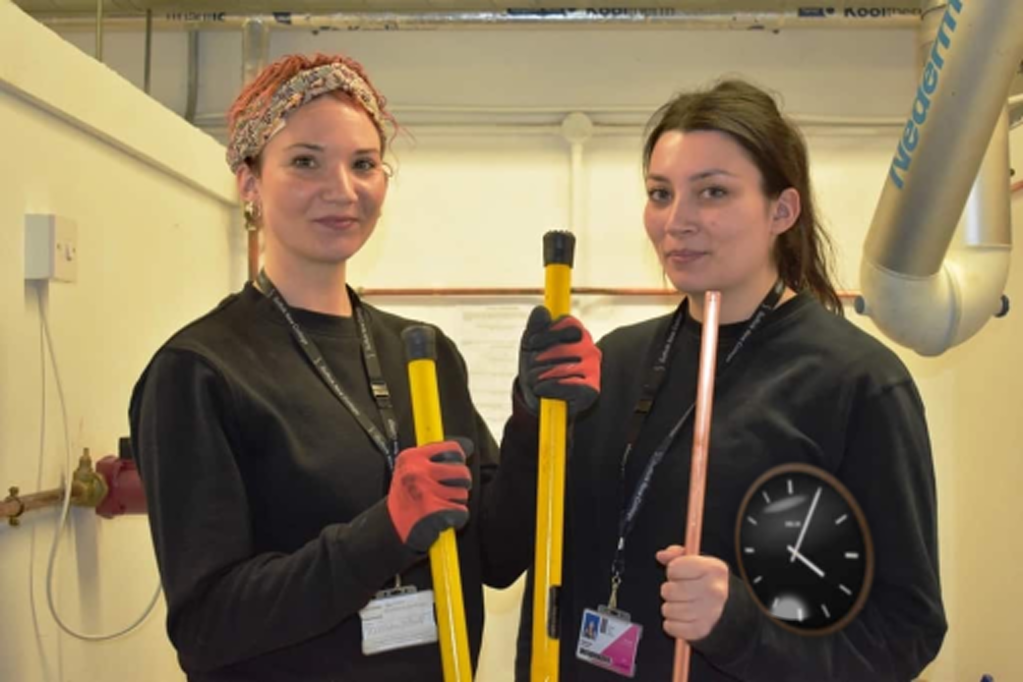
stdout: 4:05
